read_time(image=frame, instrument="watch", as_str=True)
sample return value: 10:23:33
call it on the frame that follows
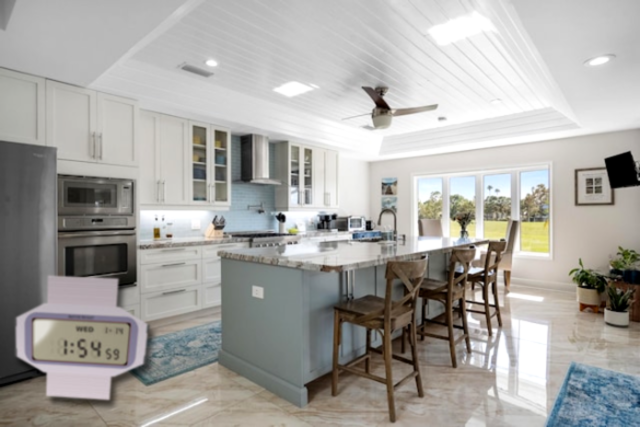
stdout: 1:54:59
